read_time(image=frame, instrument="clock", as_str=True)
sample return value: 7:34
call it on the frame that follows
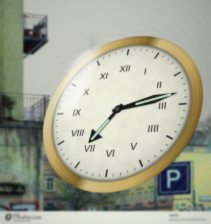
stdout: 7:13
